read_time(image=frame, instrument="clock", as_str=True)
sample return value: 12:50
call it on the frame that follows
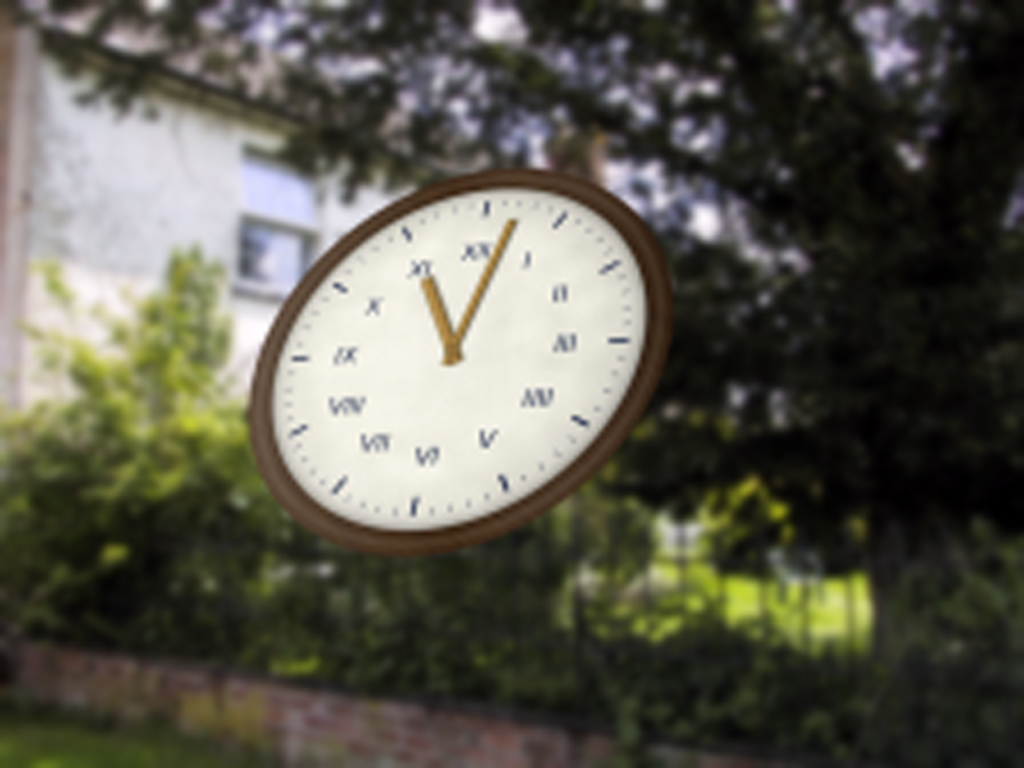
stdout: 11:02
